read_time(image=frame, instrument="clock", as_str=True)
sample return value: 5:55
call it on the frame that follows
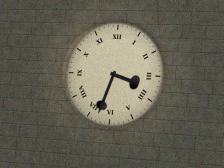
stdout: 3:33
